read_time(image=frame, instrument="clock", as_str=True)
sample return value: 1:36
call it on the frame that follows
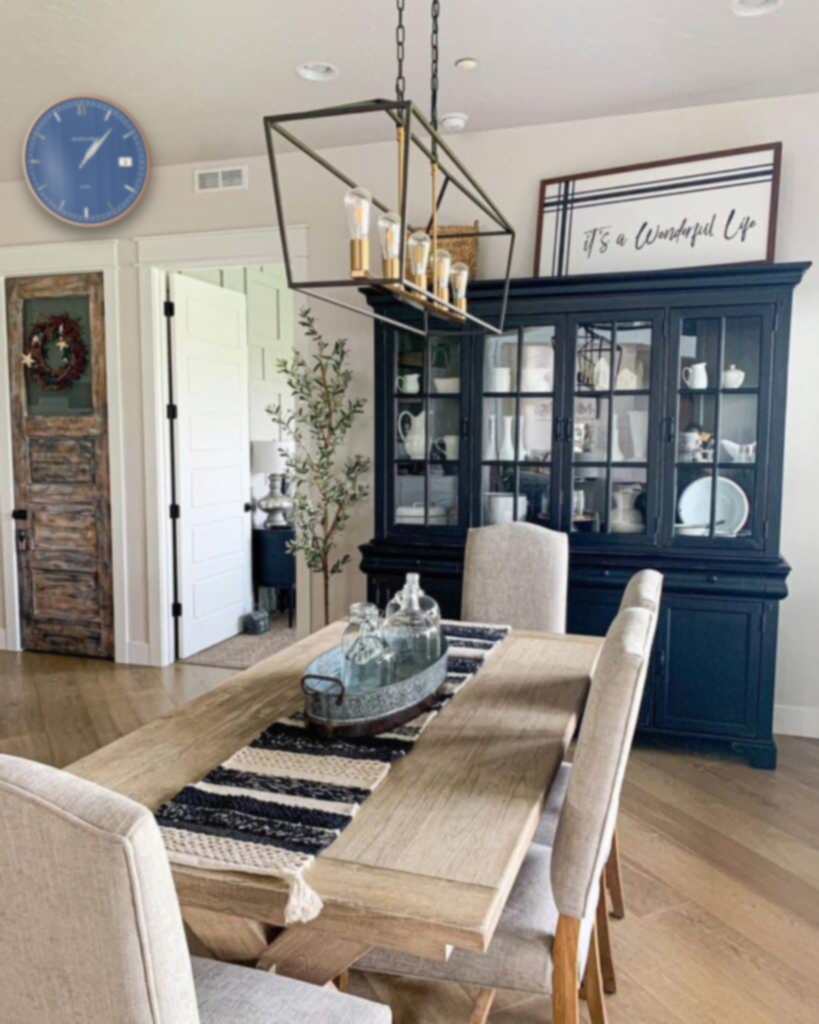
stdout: 1:07
